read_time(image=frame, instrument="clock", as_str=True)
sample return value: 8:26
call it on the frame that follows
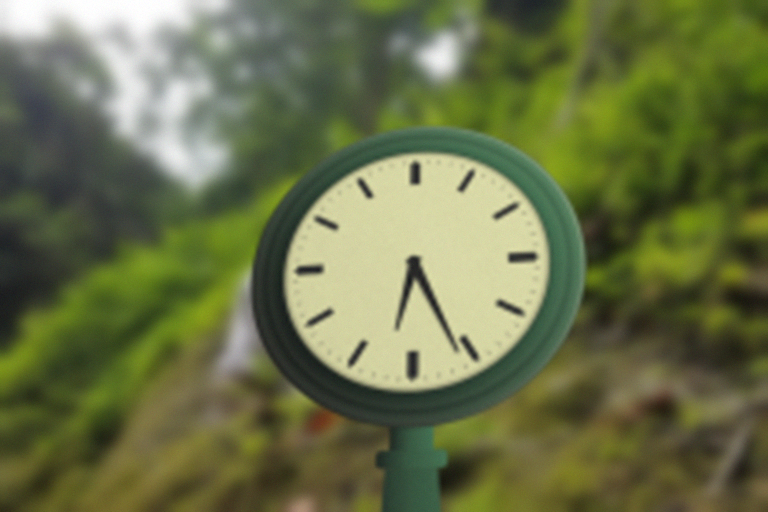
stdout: 6:26
